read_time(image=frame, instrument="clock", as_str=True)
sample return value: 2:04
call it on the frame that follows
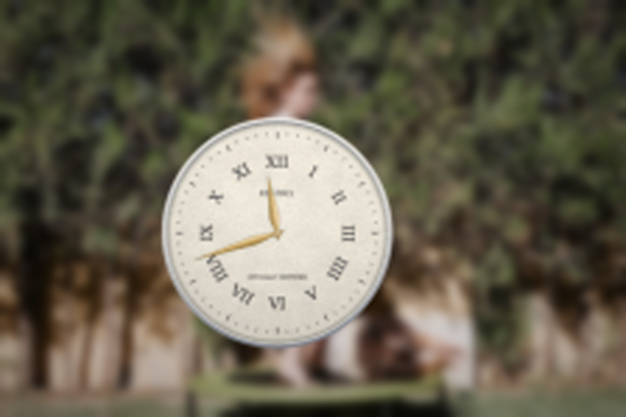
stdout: 11:42
